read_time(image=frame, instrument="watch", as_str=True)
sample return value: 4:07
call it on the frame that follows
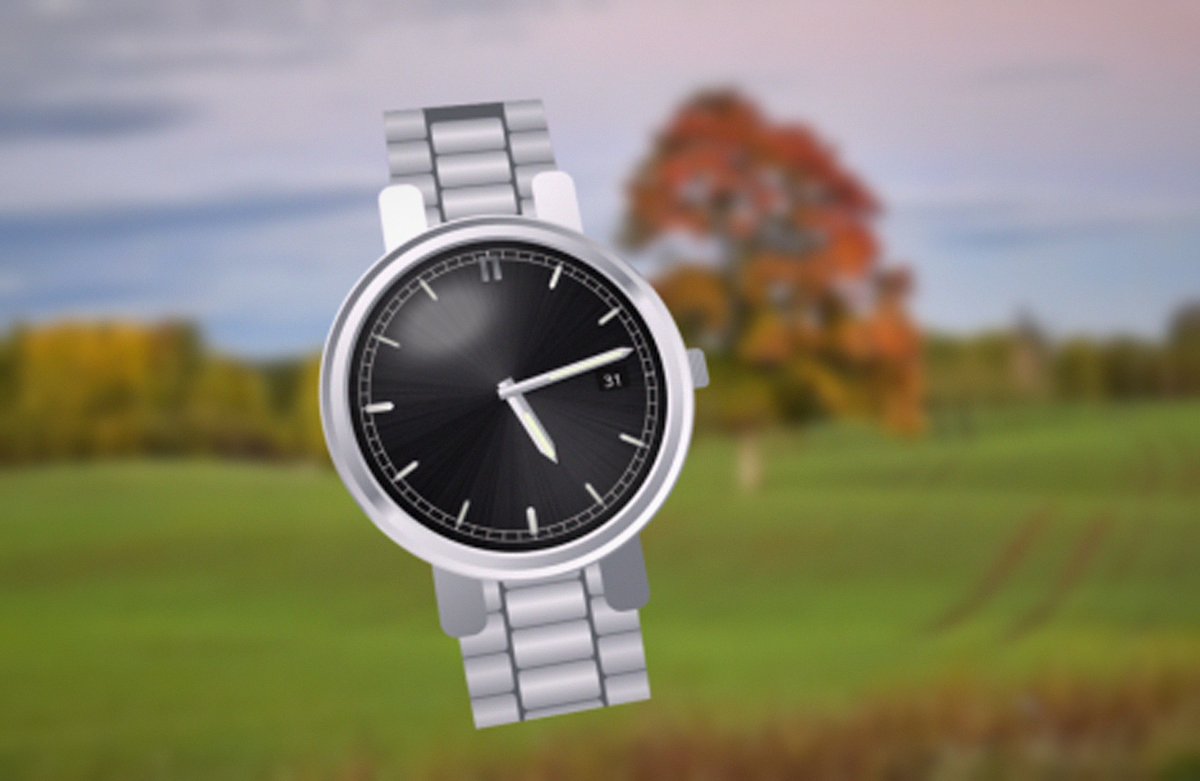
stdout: 5:13
